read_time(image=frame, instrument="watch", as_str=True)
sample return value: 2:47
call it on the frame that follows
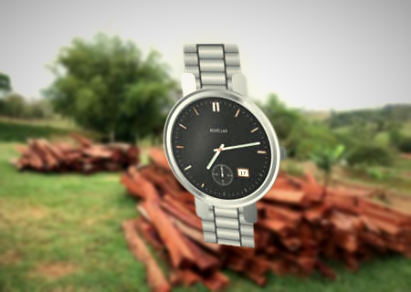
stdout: 7:13
